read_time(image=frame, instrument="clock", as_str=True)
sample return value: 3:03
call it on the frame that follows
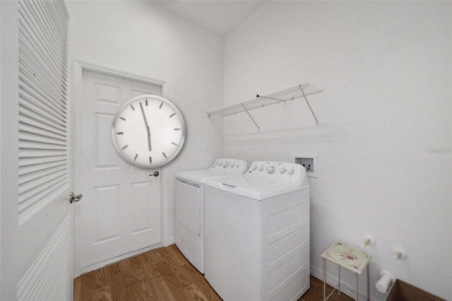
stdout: 5:58
